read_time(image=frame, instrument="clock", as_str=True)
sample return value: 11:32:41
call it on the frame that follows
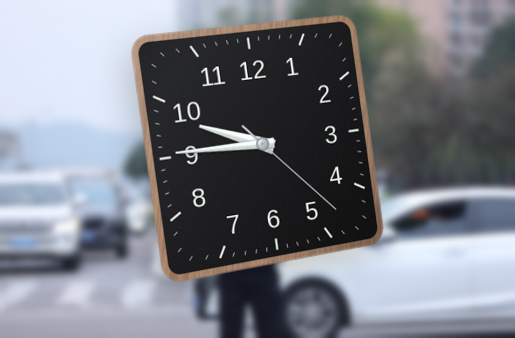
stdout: 9:45:23
